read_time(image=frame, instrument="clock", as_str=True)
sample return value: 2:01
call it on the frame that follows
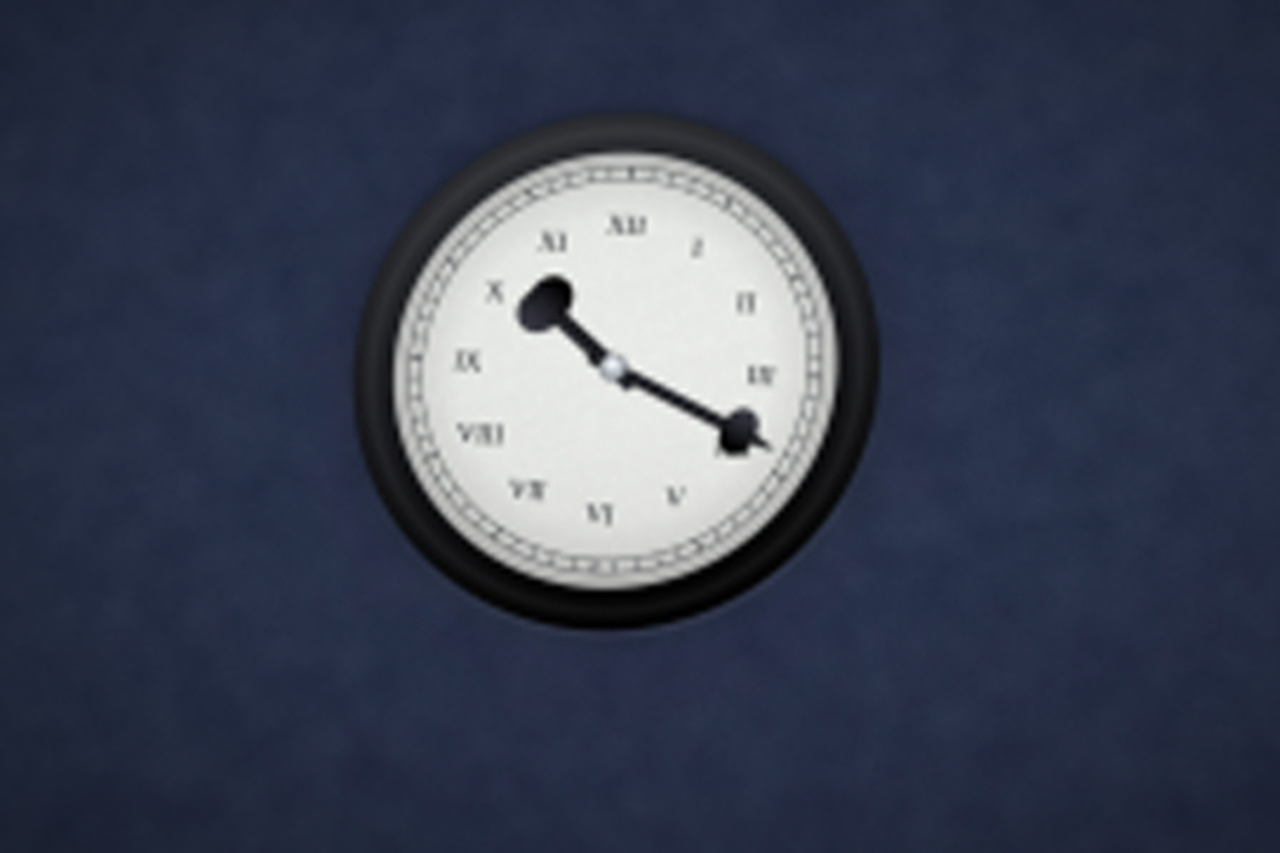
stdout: 10:19
